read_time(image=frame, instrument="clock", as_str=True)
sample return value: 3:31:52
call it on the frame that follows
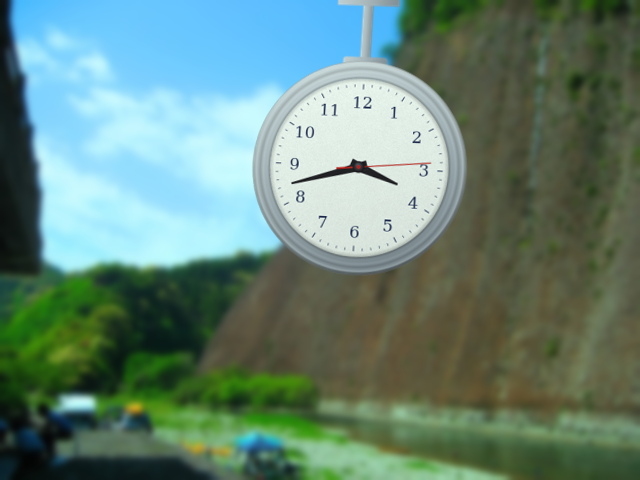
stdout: 3:42:14
